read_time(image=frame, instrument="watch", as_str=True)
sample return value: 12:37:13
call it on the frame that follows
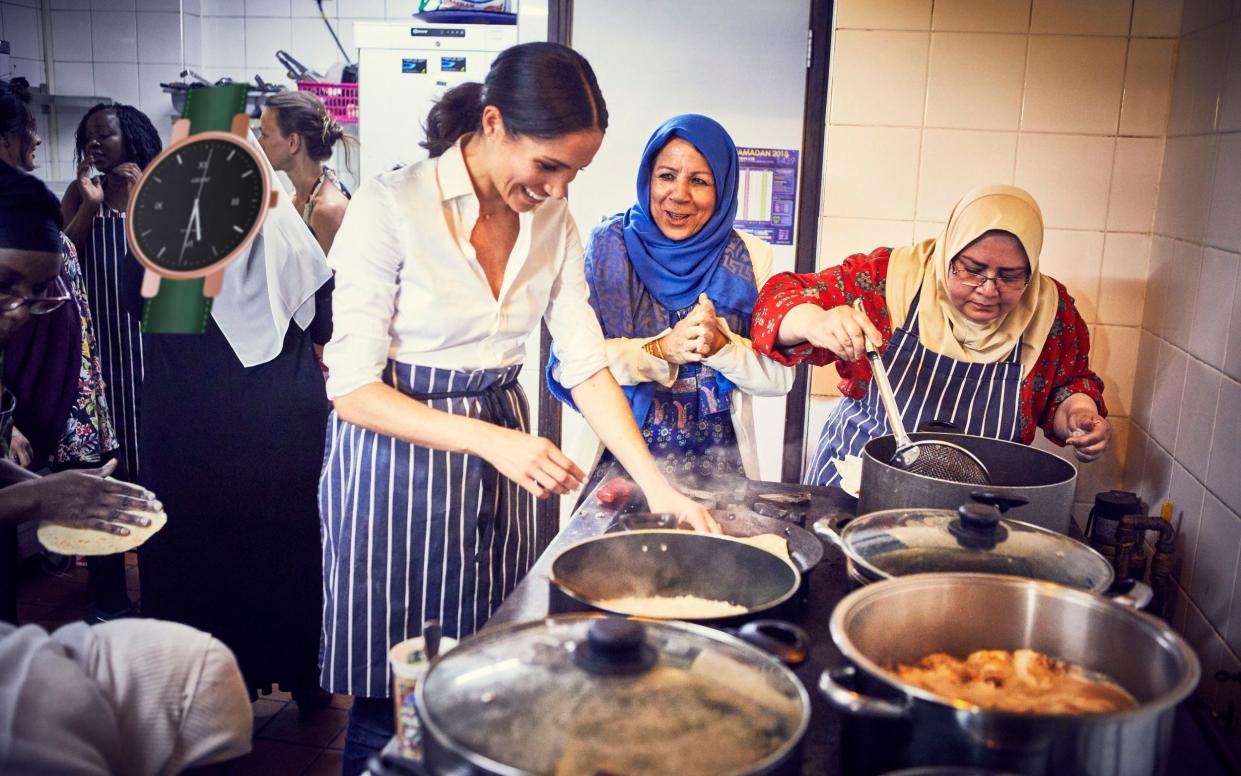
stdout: 5:31:01
